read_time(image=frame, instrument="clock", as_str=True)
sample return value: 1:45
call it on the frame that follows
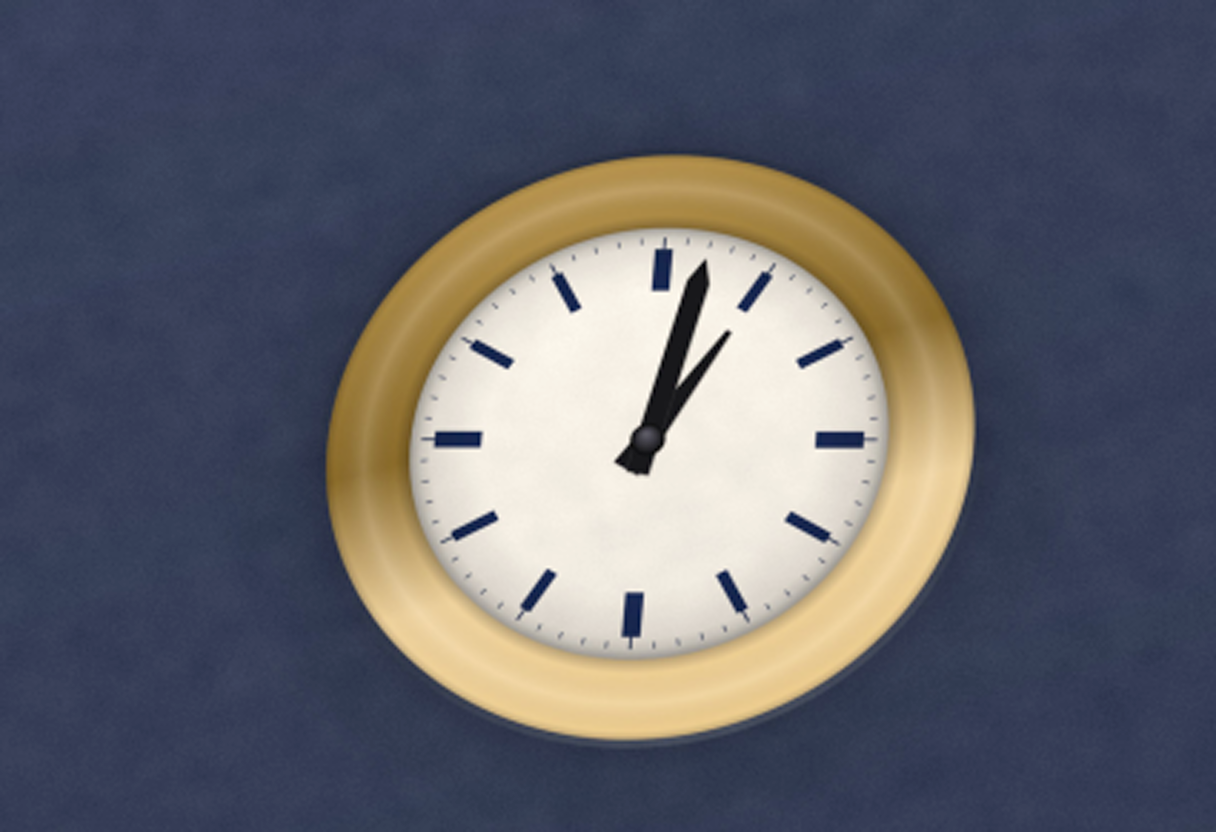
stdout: 1:02
